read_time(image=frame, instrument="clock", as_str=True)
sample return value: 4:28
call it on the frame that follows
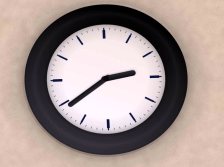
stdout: 2:39
